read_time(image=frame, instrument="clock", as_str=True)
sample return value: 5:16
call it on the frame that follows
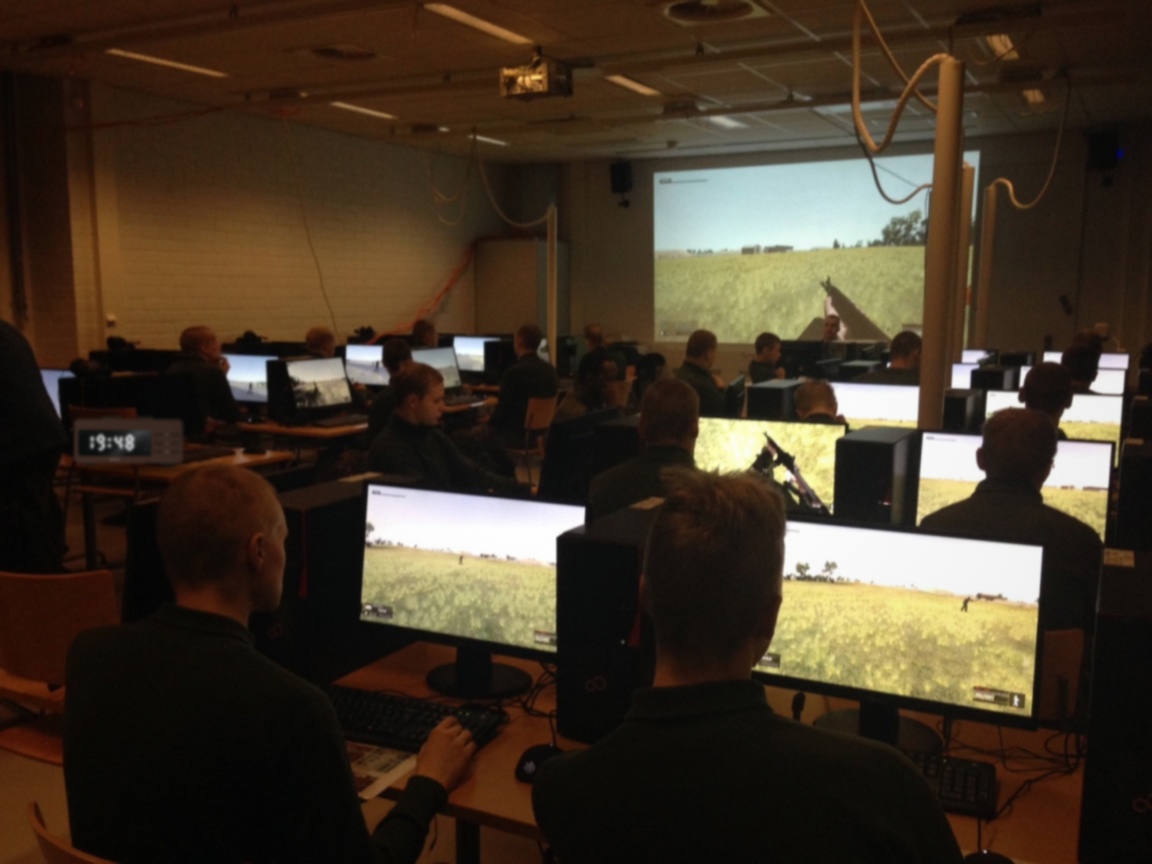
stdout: 19:48
